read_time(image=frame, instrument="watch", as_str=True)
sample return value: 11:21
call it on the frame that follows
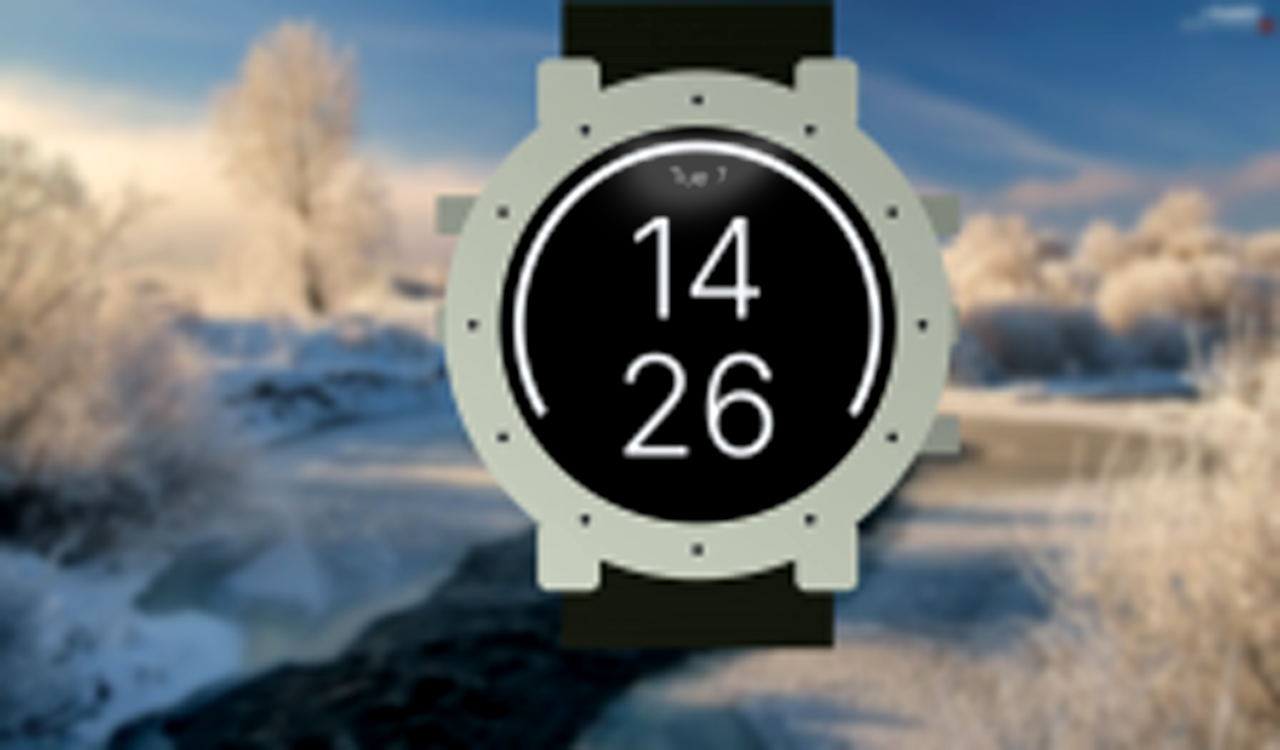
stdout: 14:26
